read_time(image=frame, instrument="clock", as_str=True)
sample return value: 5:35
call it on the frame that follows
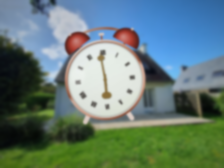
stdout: 5:59
